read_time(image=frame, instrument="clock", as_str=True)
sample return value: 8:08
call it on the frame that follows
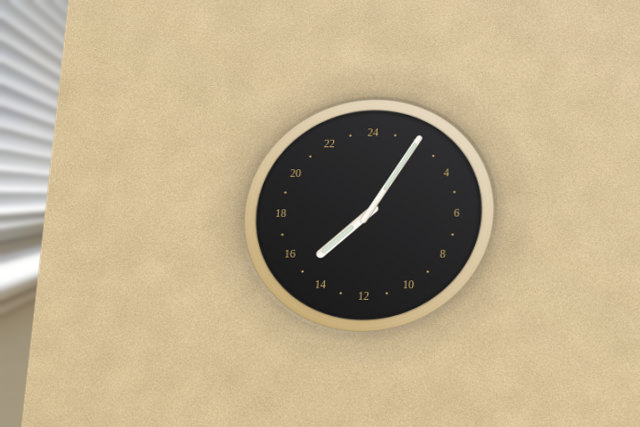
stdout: 15:05
